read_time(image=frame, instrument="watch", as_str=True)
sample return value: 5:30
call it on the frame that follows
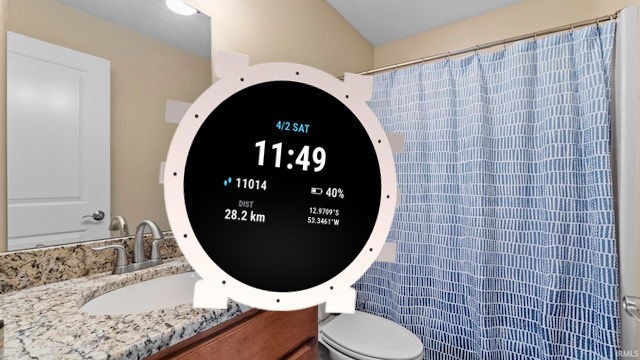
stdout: 11:49
